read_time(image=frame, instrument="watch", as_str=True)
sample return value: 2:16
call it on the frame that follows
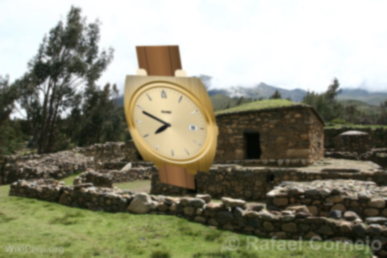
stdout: 7:49
